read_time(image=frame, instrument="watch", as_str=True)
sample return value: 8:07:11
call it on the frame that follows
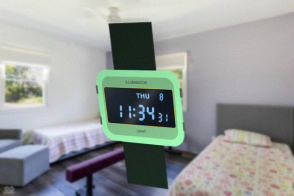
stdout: 11:34:31
